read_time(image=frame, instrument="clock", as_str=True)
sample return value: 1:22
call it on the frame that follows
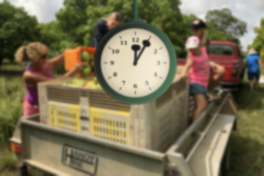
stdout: 12:05
